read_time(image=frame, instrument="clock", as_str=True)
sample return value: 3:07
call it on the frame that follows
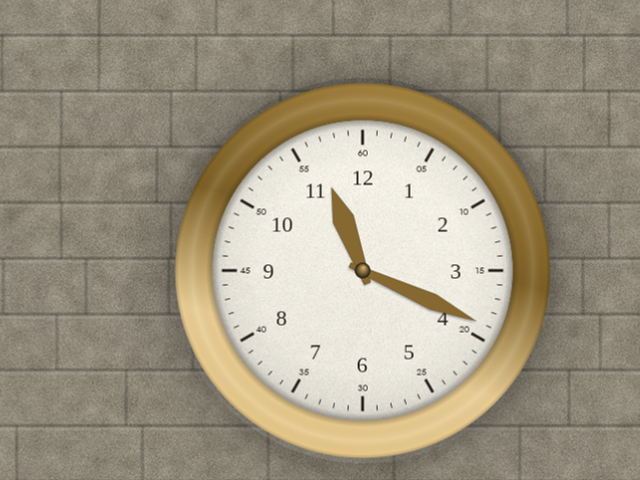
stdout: 11:19
